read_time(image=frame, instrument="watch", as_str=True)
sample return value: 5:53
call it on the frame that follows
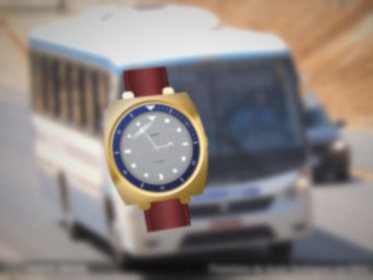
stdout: 2:55
